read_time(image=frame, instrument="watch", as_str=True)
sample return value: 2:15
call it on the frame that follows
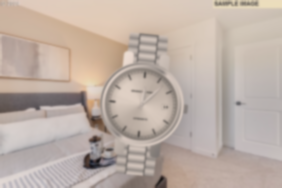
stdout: 12:07
